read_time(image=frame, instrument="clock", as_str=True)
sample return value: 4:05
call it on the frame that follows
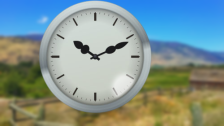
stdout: 10:11
